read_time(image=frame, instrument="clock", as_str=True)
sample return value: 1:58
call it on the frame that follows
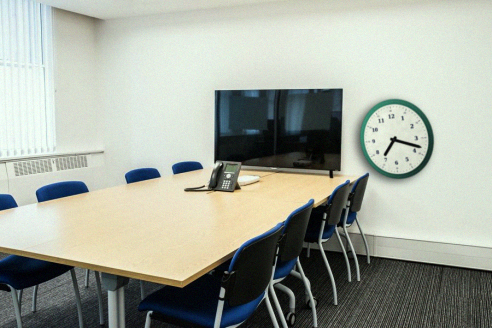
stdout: 7:18
